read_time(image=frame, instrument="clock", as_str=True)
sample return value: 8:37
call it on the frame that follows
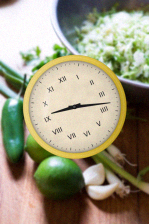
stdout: 9:18
